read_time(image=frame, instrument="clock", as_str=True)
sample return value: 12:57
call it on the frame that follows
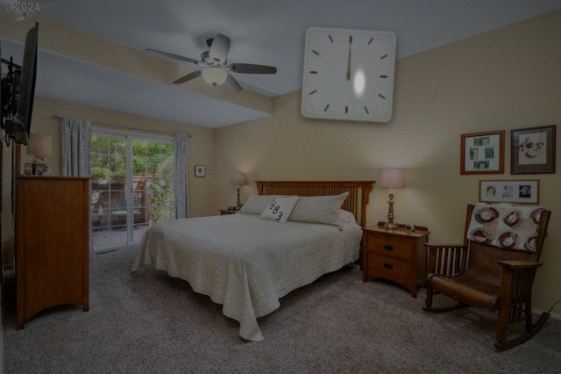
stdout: 12:00
